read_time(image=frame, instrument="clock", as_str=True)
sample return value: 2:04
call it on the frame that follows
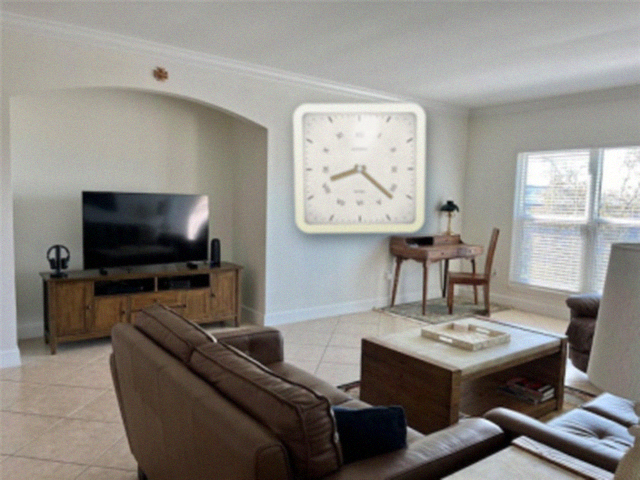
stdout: 8:22
